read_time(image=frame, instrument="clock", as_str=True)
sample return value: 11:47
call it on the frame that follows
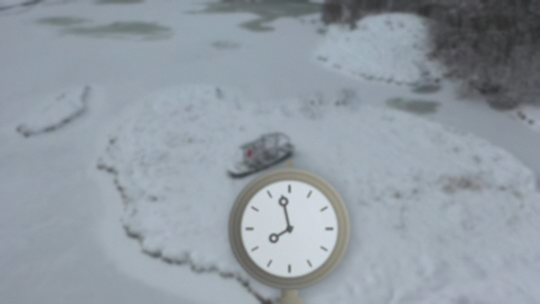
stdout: 7:58
